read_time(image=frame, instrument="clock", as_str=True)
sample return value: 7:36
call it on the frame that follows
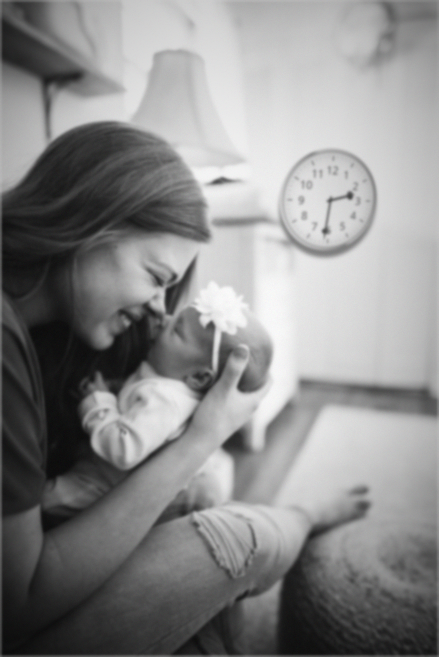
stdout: 2:31
